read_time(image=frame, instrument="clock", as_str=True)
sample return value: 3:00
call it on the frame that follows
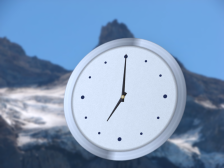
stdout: 7:00
